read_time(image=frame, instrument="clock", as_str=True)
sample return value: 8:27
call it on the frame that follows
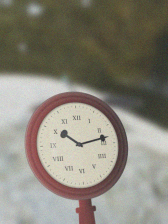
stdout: 10:13
